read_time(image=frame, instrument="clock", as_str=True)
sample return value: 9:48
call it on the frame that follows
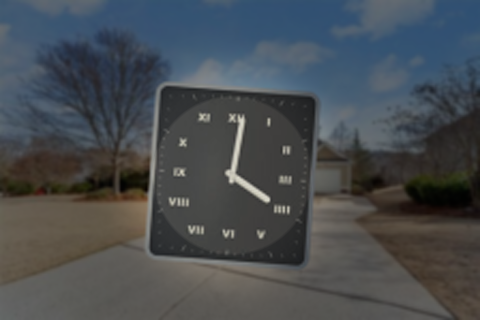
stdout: 4:01
